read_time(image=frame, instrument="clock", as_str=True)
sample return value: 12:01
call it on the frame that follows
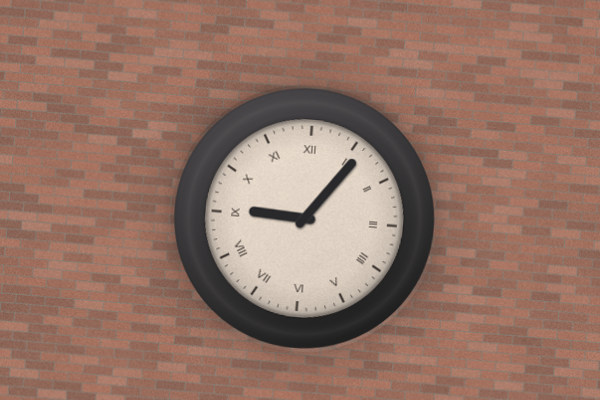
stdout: 9:06
